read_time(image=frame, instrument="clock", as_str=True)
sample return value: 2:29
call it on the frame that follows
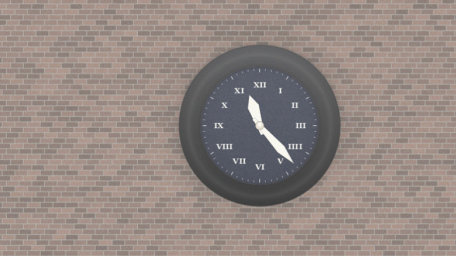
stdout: 11:23
